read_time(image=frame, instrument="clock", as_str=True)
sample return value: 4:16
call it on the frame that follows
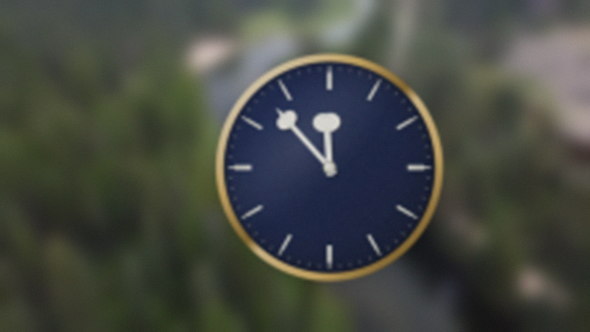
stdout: 11:53
